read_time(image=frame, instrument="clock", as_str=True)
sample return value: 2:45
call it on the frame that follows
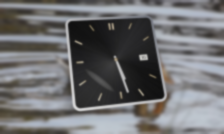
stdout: 5:28
